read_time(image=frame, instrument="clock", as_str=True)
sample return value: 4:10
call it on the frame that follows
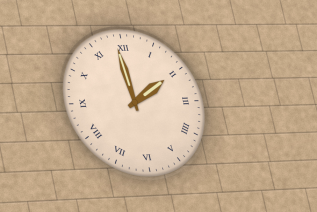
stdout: 1:59
